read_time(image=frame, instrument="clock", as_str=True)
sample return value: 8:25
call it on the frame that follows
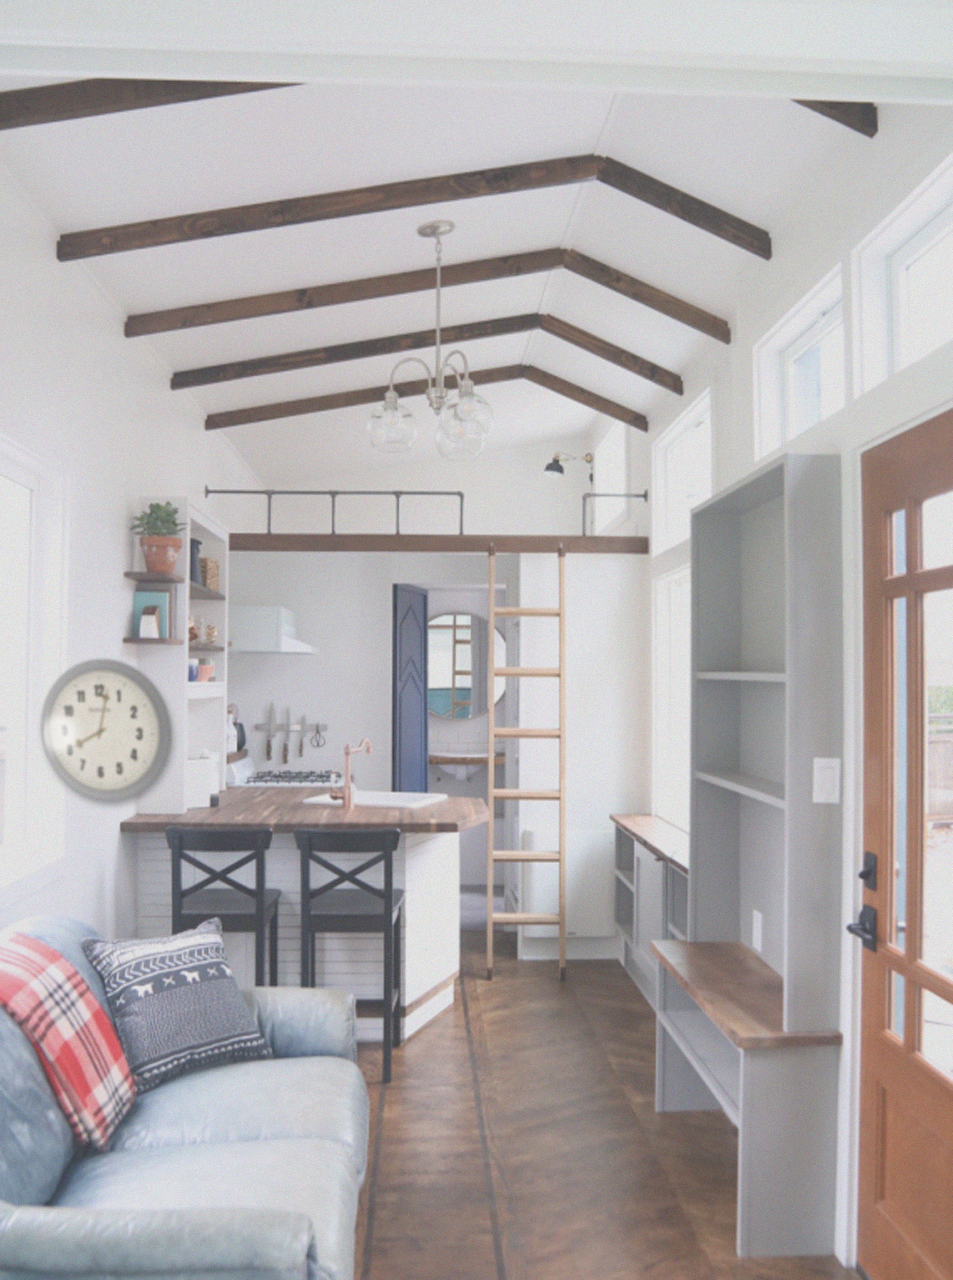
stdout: 8:02
